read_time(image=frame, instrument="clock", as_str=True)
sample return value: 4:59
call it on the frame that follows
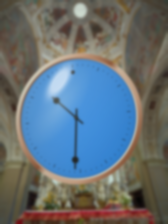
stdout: 10:31
